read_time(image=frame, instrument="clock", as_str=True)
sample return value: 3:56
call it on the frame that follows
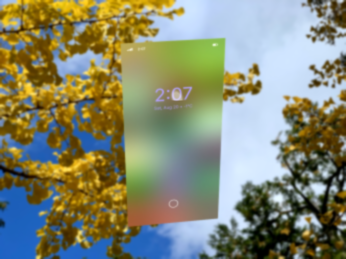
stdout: 2:07
